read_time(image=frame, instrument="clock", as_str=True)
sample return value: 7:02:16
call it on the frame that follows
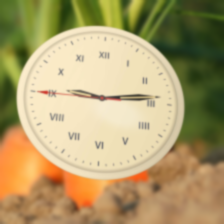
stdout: 9:13:45
